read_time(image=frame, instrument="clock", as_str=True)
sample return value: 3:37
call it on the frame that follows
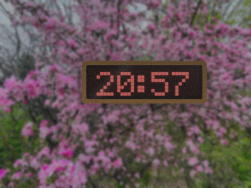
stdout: 20:57
